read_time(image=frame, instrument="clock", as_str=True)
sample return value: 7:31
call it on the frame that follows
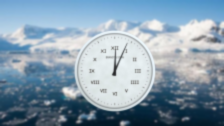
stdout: 12:04
